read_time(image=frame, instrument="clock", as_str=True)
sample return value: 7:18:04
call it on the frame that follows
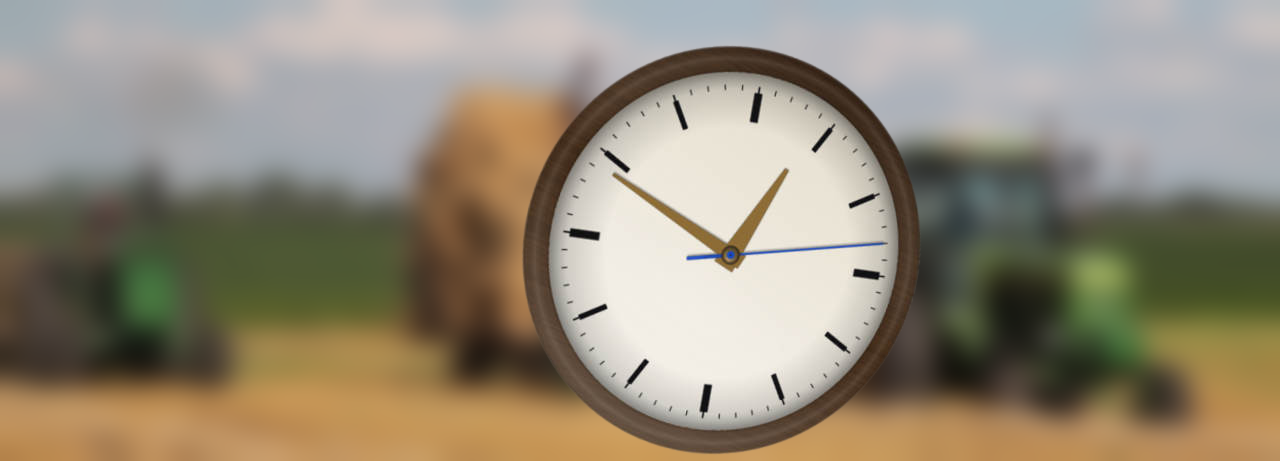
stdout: 12:49:13
